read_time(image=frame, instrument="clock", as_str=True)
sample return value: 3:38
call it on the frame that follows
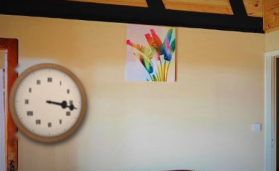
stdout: 3:17
